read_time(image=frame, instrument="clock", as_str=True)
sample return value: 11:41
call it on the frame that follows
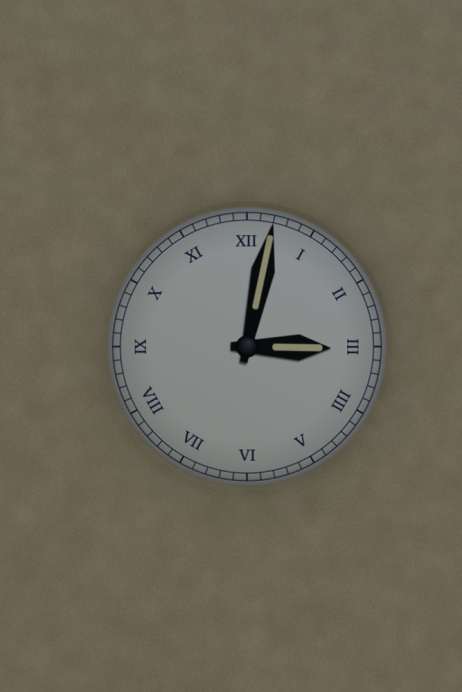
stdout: 3:02
